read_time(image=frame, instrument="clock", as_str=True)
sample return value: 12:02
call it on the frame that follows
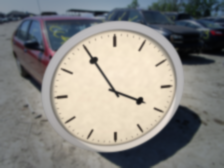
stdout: 3:55
